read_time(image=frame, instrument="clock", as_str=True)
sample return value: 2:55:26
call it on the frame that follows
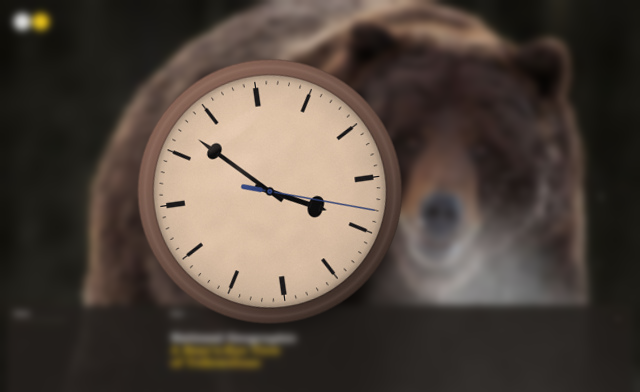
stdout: 3:52:18
